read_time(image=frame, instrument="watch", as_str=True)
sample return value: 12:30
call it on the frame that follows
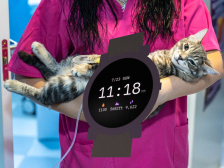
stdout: 11:18
